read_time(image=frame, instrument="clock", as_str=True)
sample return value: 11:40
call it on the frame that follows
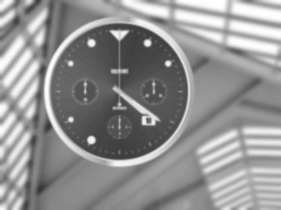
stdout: 4:21
